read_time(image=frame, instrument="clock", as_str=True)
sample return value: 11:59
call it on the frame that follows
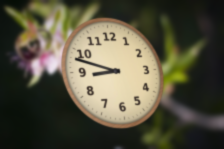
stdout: 8:48
